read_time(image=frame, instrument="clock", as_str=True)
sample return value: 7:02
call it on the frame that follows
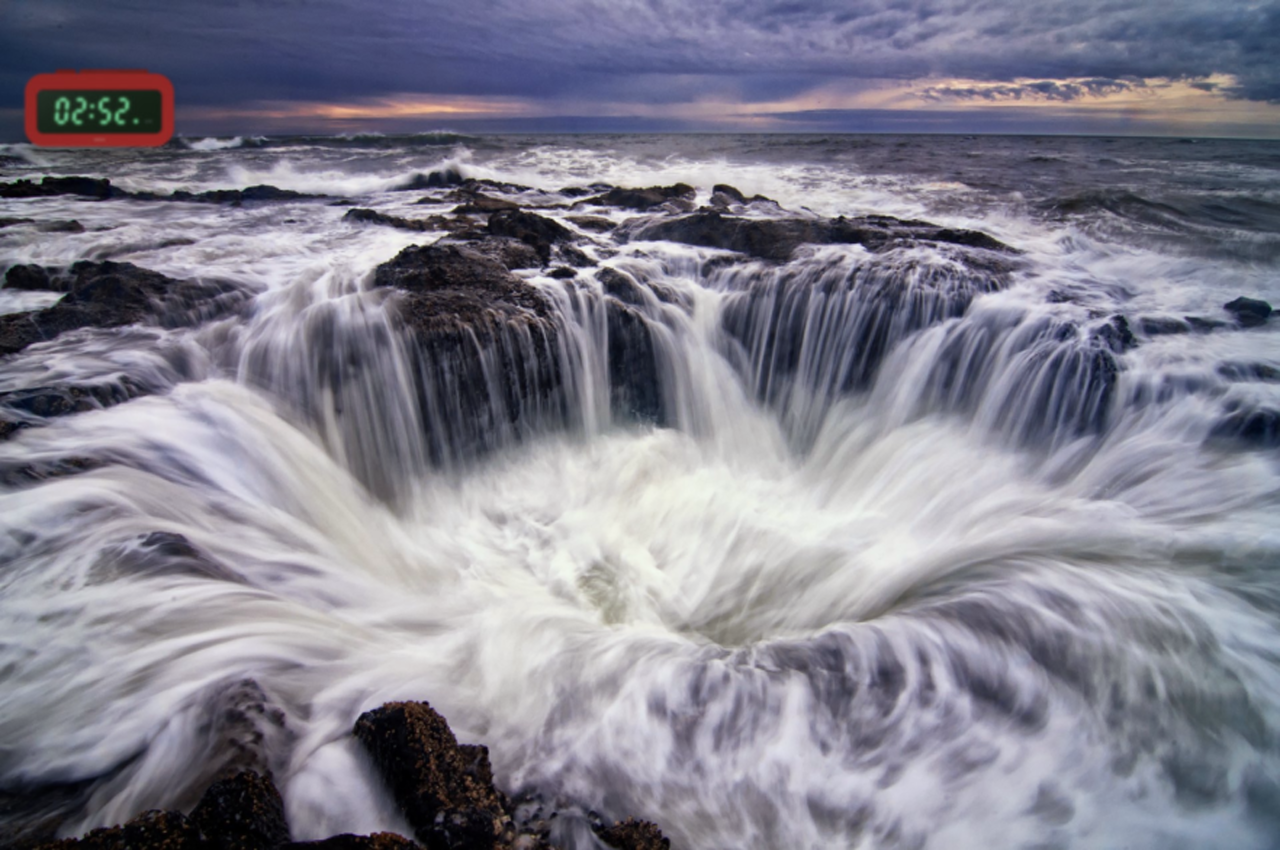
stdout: 2:52
